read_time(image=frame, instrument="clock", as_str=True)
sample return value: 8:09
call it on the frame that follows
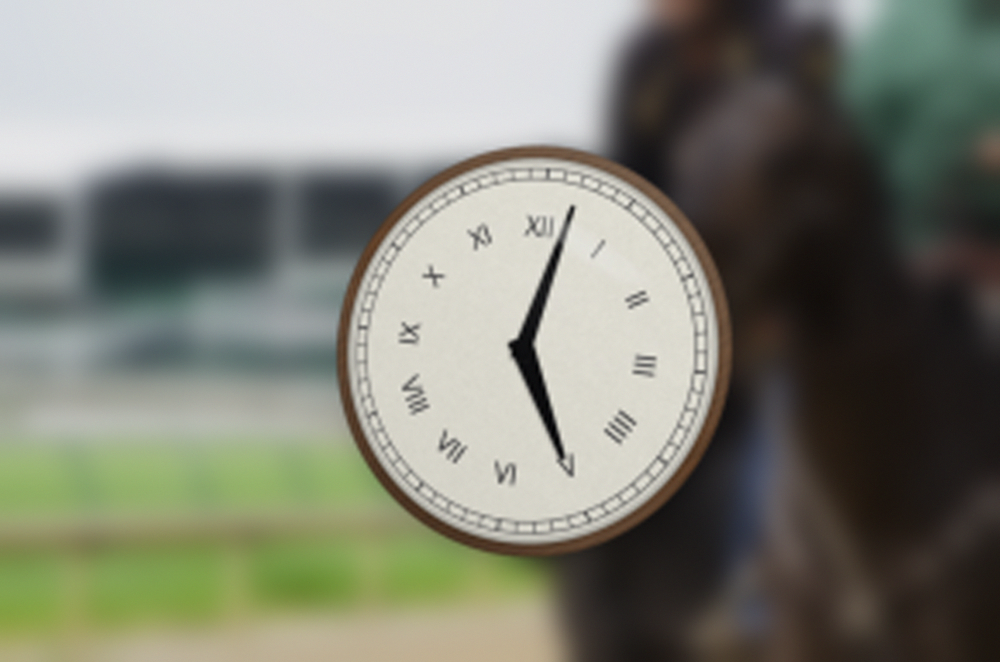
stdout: 5:02
